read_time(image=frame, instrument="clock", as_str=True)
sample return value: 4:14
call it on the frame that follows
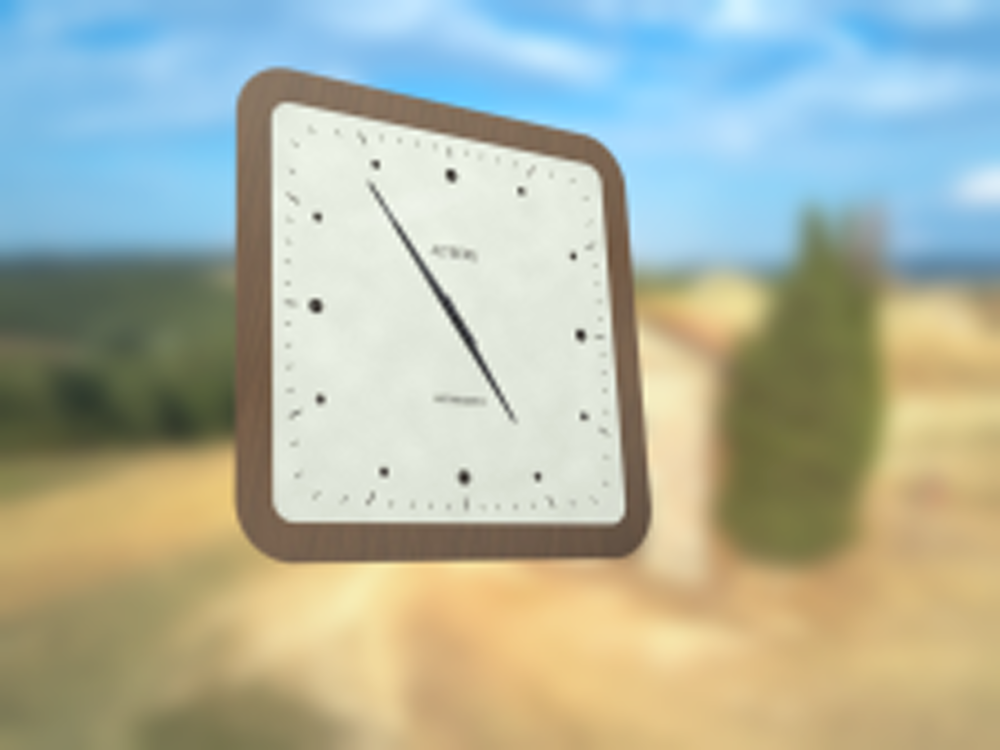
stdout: 4:54
